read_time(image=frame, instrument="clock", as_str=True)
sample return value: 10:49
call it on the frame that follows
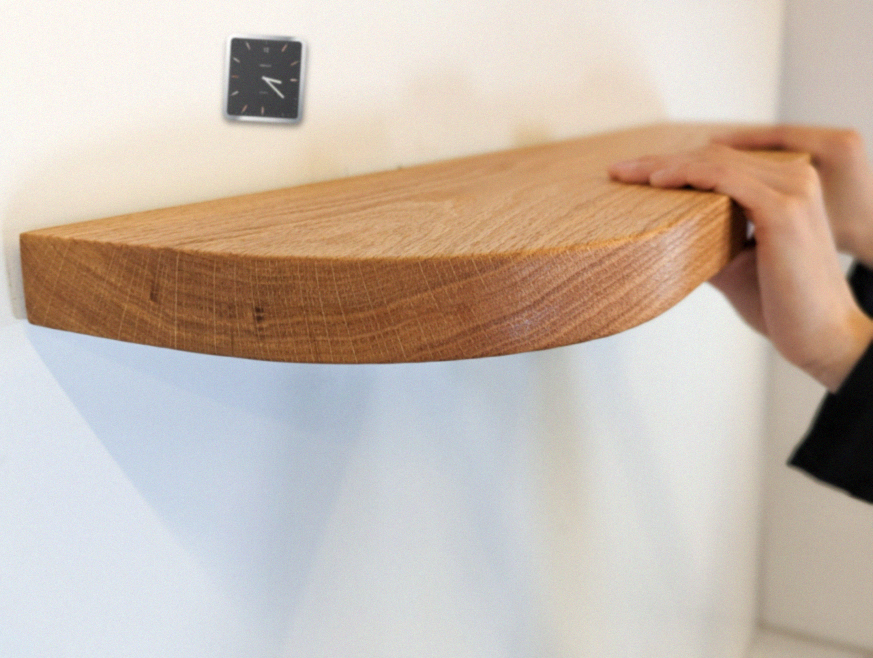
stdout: 3:22
